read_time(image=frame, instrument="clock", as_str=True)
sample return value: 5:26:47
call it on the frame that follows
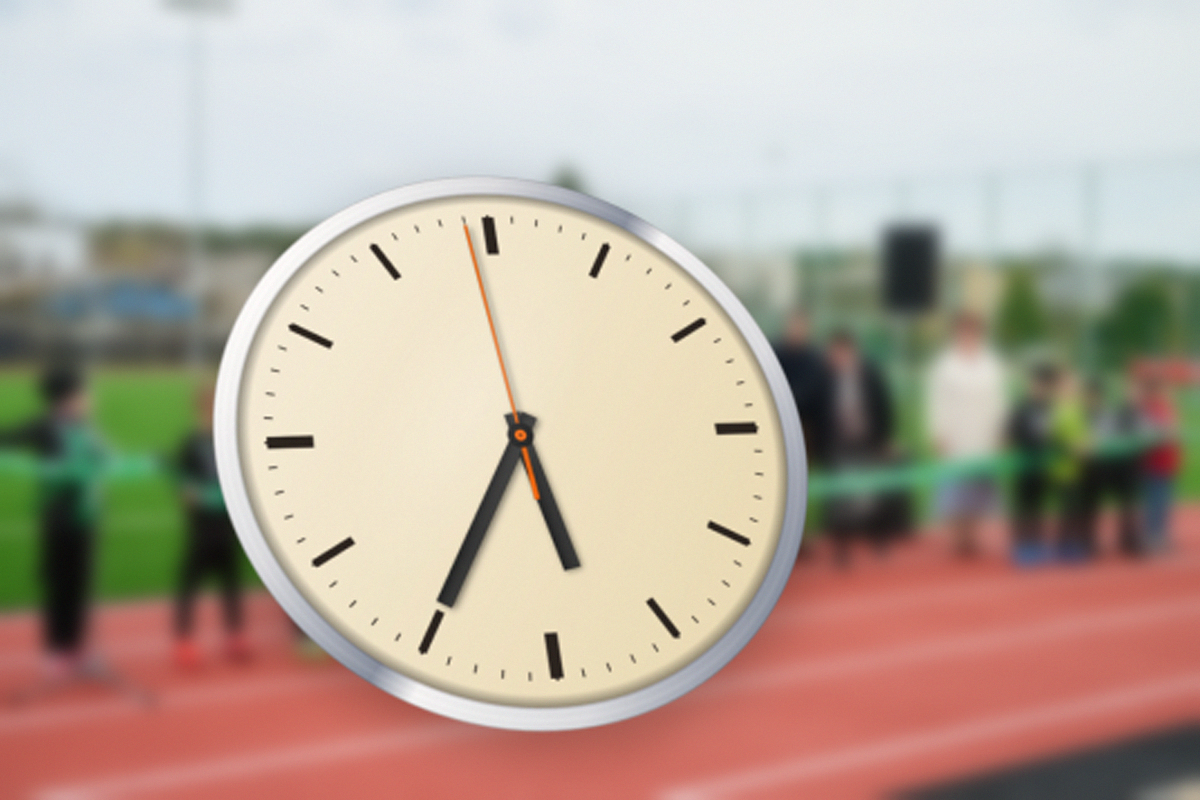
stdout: 5:34:59
